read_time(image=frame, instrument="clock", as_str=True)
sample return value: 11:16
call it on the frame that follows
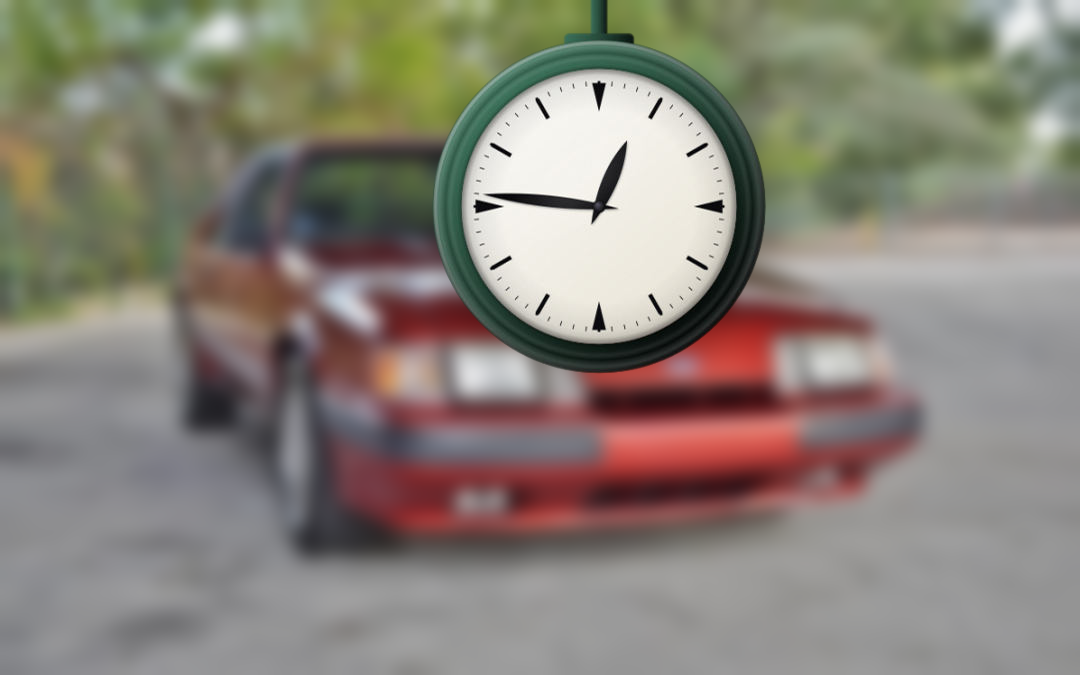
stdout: 12:46
